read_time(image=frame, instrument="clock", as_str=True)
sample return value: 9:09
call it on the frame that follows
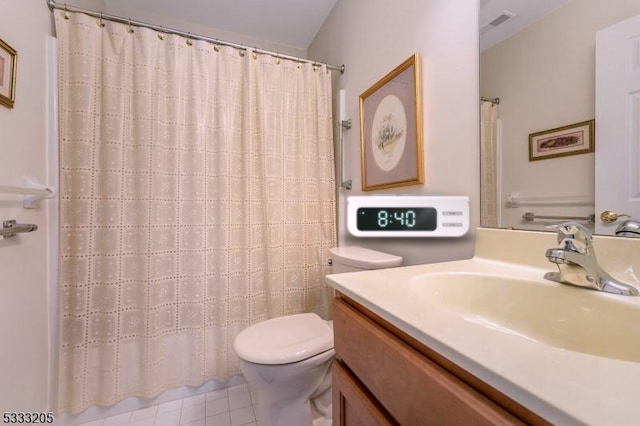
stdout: 8:40
